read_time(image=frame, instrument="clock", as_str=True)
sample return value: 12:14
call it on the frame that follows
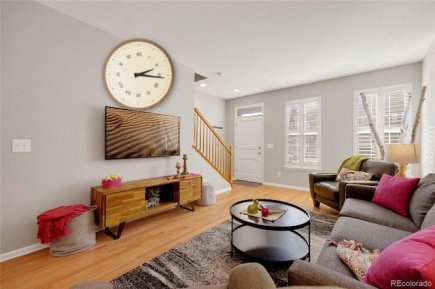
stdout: 2:16
